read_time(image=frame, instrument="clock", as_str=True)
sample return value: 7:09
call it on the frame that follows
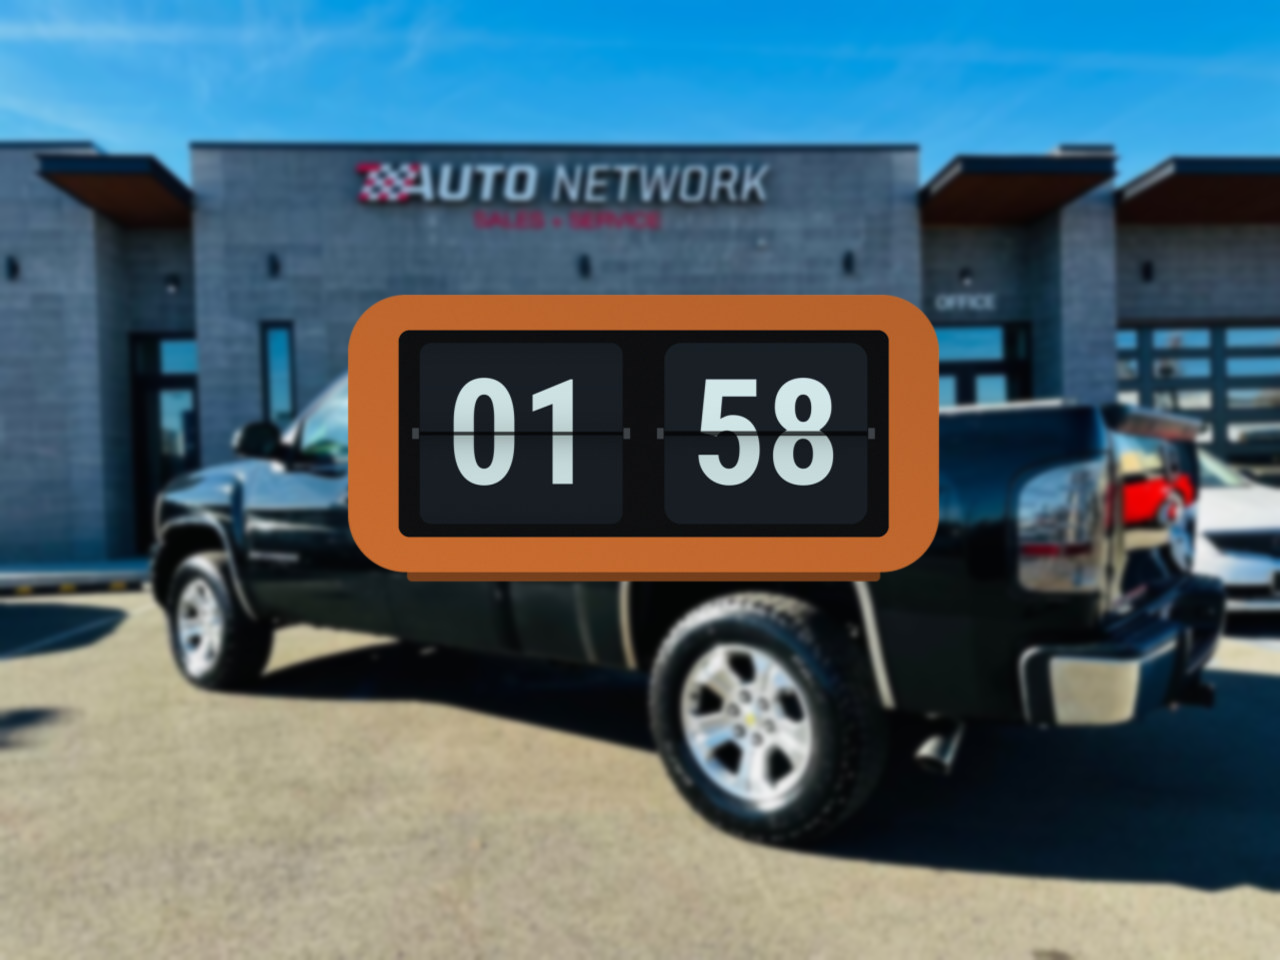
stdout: 1:58
